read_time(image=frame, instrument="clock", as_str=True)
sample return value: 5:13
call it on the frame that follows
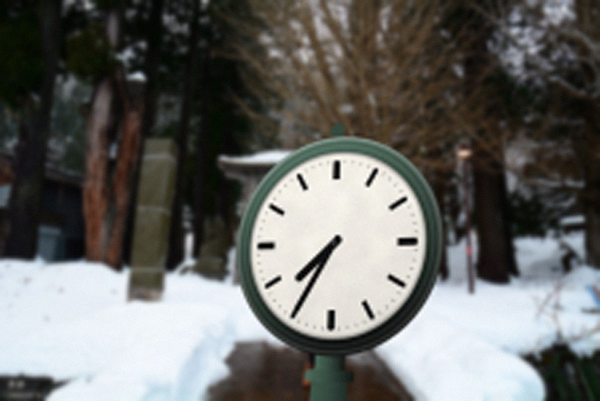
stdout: 7:35
